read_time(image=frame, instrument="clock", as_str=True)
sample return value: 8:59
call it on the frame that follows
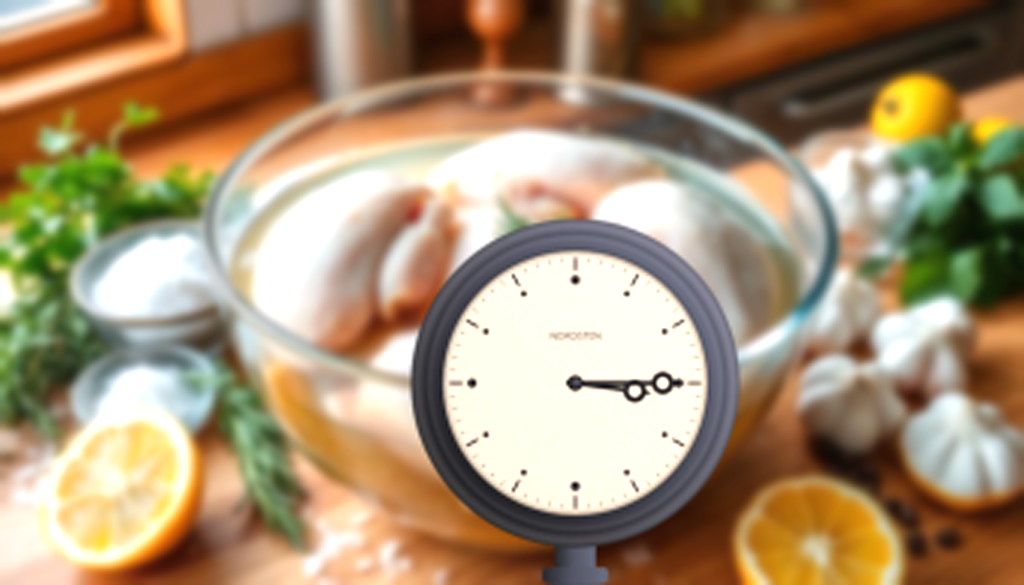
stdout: 3:15
